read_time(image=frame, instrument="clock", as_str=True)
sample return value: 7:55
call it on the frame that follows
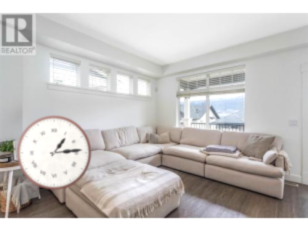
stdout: 1:14
